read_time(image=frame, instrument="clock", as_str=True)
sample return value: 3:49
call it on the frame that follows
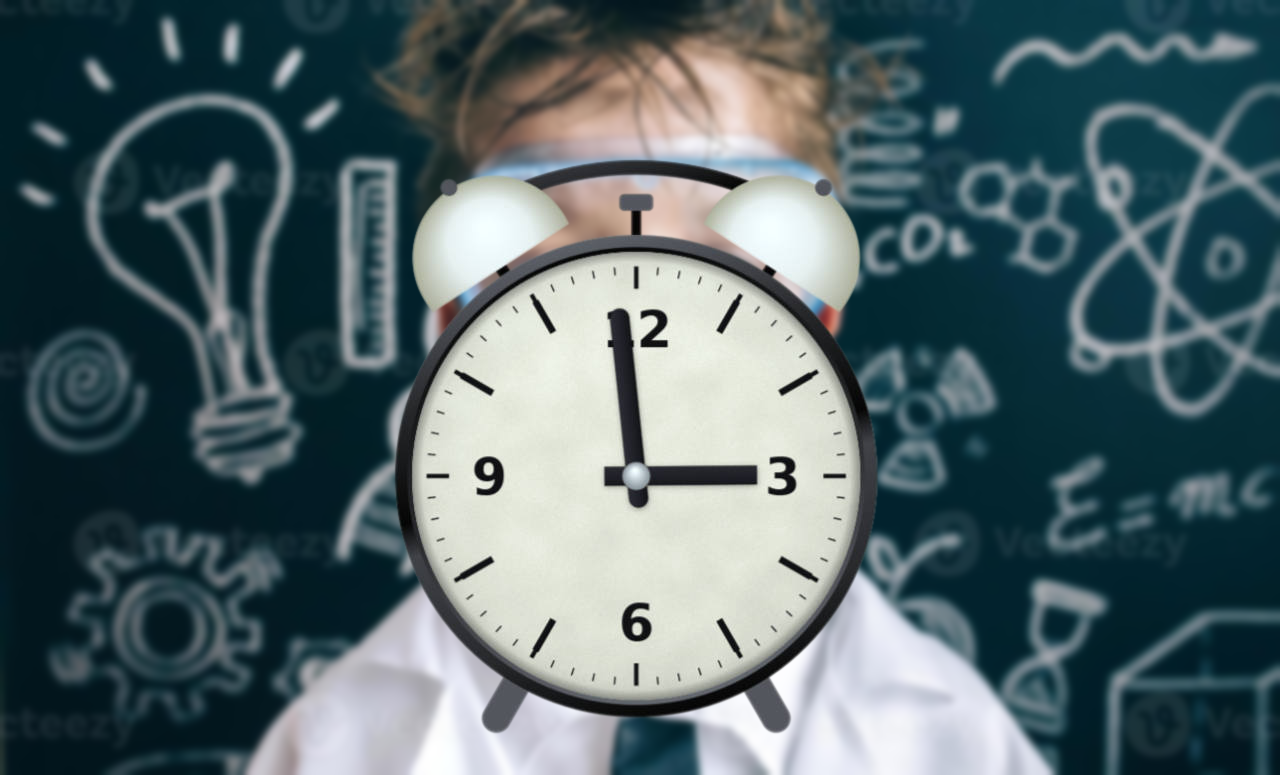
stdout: 2:59
